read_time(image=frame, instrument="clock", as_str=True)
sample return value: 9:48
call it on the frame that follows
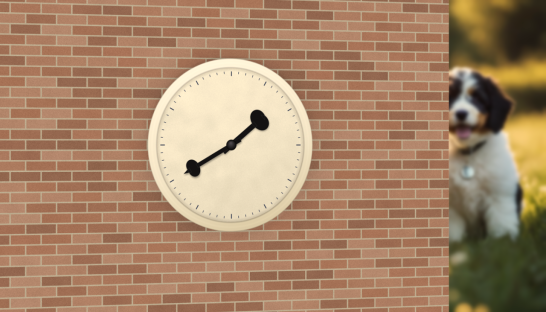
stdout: 1:40
